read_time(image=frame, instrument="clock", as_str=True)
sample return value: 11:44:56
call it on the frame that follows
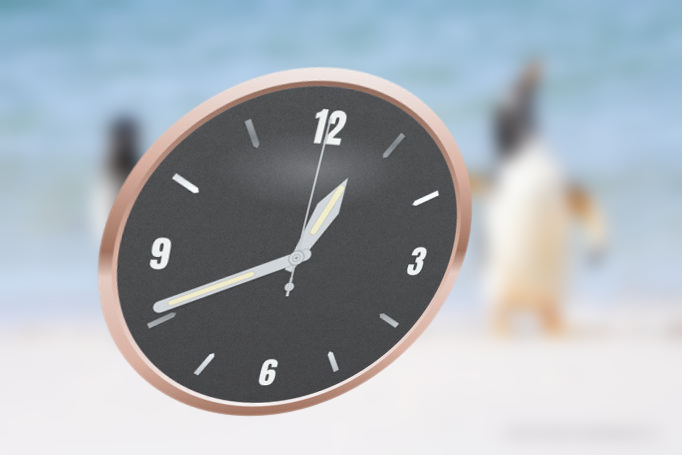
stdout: 12:41:00
